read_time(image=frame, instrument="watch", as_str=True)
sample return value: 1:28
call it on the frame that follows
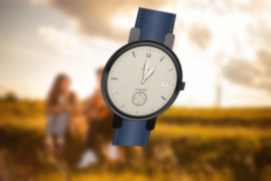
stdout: 1:00
